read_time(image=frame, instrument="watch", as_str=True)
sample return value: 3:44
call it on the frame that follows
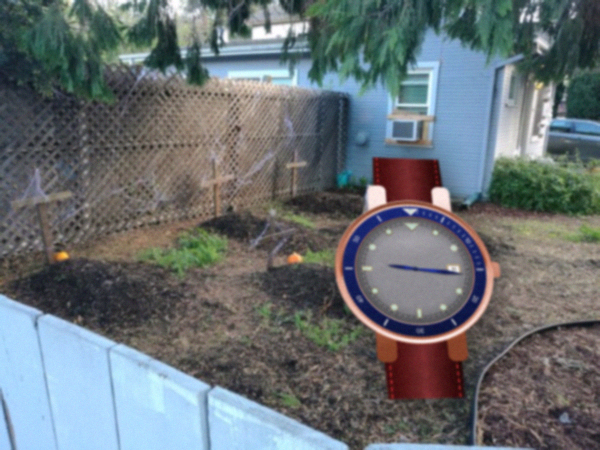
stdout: 9:16
